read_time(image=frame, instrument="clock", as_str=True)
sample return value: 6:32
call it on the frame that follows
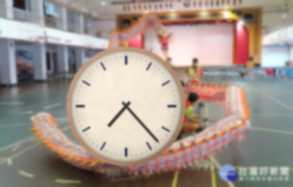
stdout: 7:23
